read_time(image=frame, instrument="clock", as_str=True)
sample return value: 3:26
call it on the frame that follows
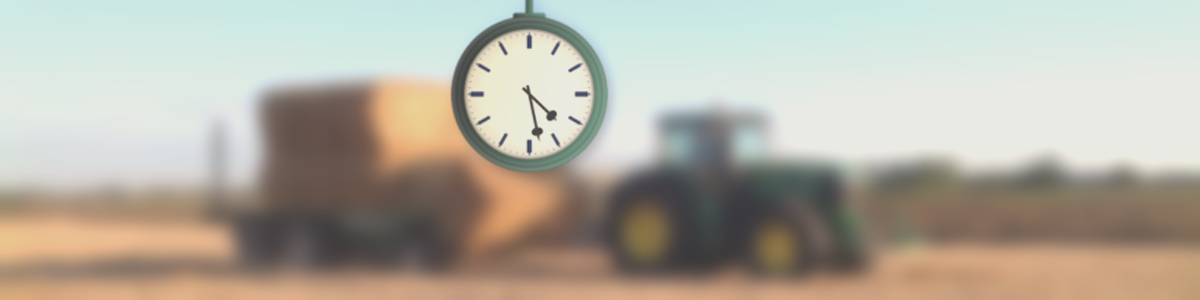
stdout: 4:28
